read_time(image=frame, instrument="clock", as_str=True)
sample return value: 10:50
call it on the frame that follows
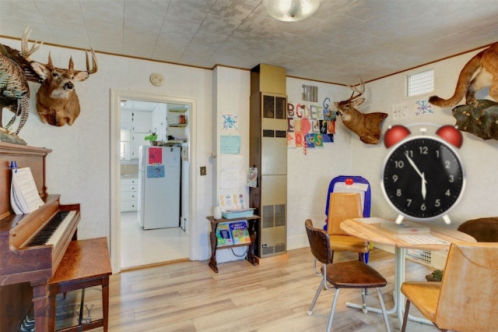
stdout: 5:54
